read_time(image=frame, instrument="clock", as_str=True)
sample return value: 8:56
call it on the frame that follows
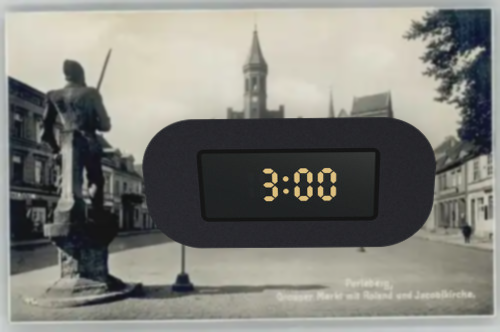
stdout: 3:00
